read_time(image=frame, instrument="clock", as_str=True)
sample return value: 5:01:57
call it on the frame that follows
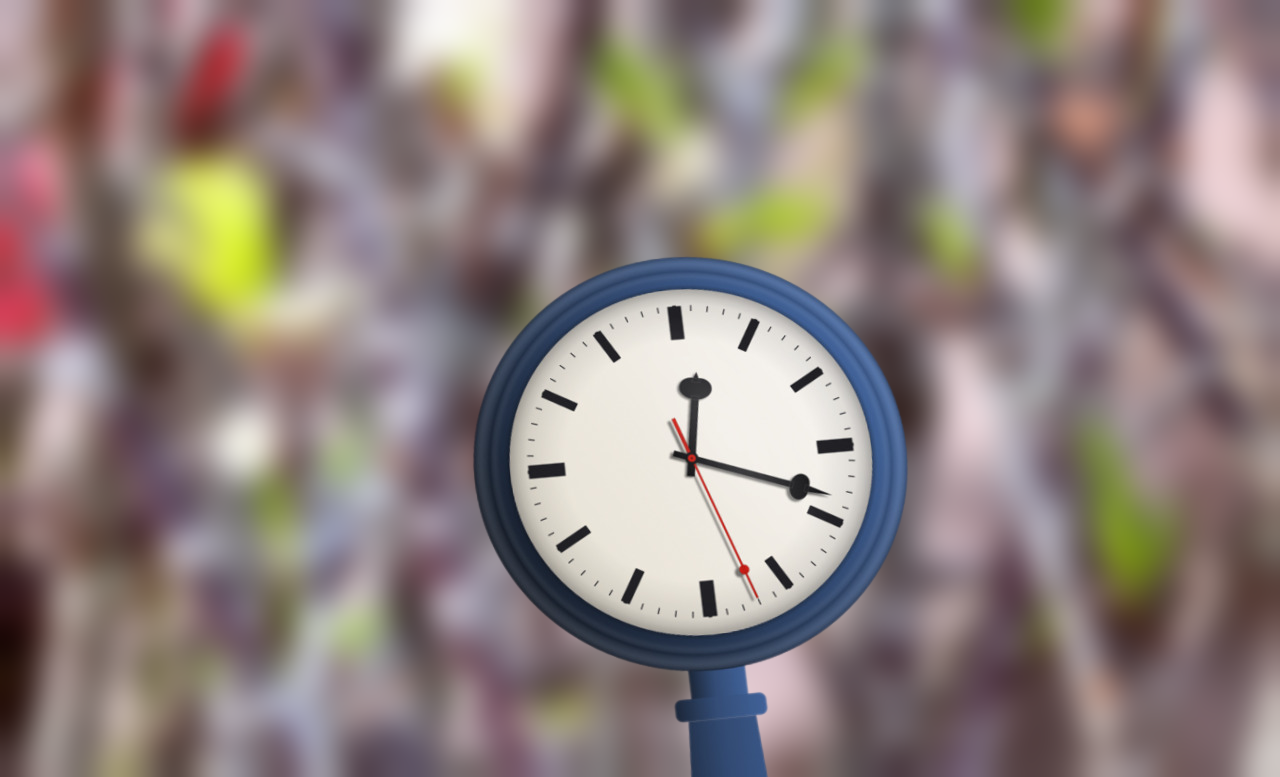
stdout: 12:18:27
